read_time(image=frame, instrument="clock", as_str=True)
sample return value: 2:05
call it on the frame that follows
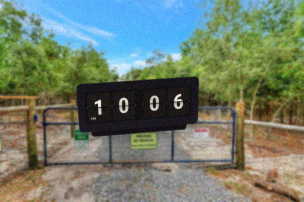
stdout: 10:06
